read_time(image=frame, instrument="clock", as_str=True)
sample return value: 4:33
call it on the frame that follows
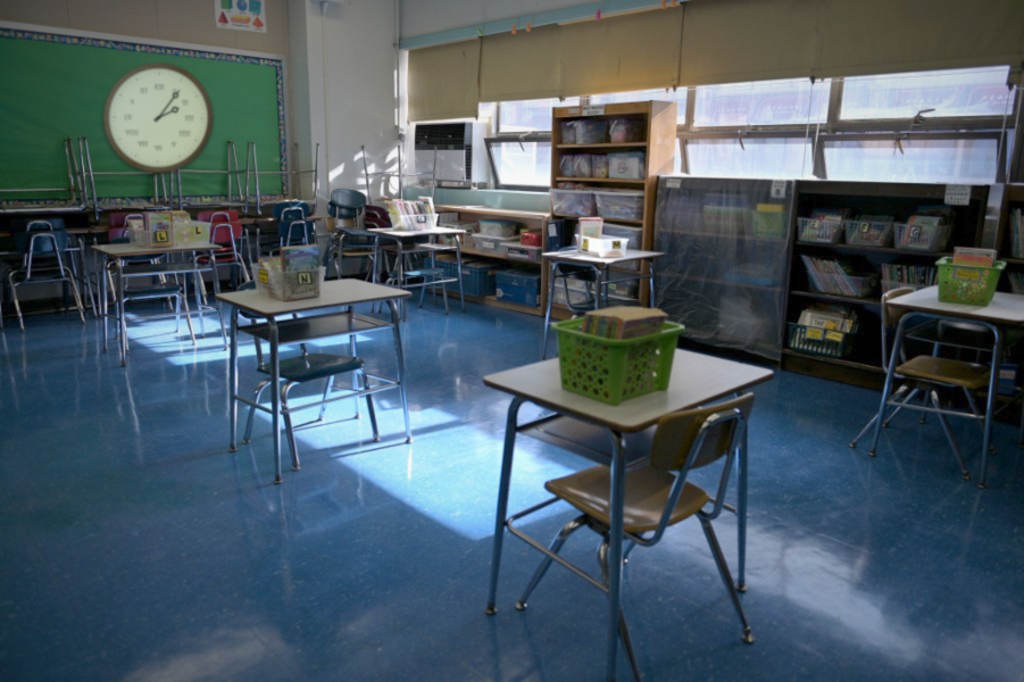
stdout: 2:06
